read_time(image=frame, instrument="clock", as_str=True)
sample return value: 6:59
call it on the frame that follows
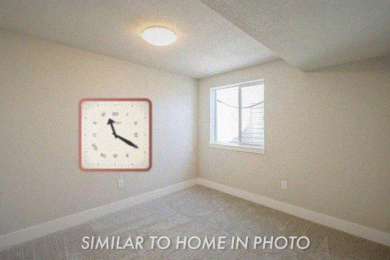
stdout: 11:20
